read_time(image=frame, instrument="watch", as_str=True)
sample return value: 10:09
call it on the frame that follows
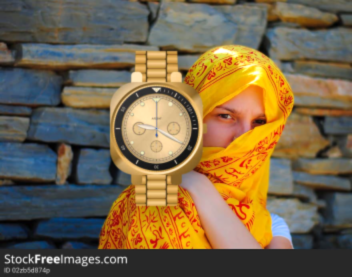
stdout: 9:20
